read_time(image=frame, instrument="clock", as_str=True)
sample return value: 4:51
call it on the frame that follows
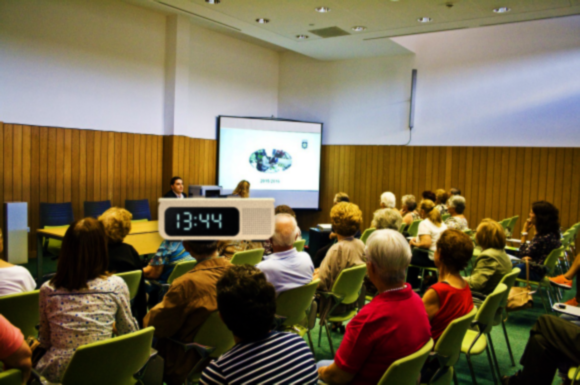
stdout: 13:44
